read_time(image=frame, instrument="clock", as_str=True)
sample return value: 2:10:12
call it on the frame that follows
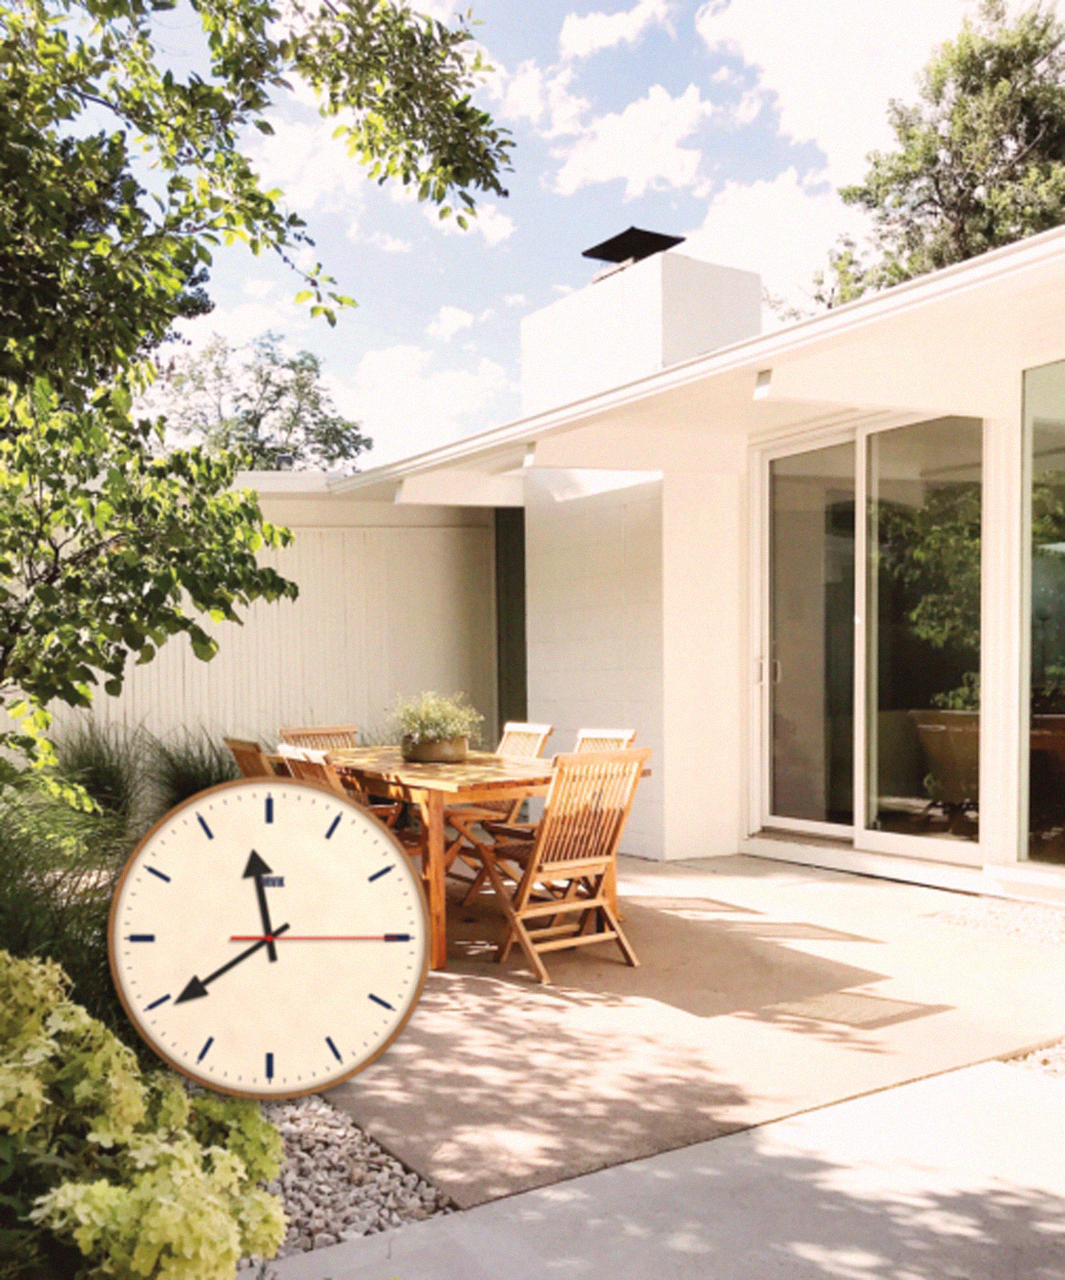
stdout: 11:39:15
